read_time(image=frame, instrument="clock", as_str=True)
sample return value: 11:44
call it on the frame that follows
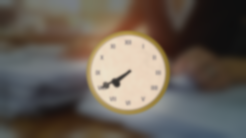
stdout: 7:40
